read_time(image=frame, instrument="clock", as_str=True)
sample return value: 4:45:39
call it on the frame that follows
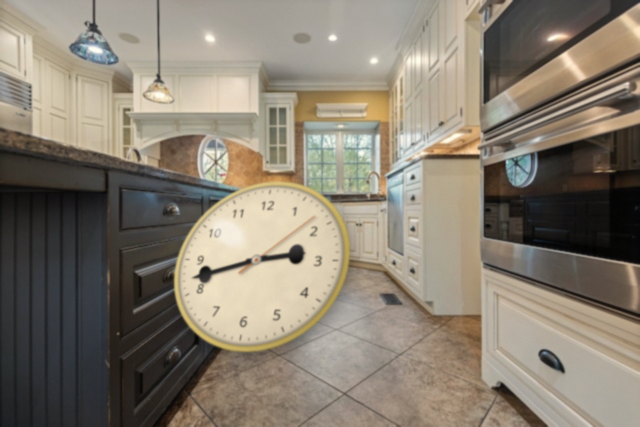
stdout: 2:42:08
